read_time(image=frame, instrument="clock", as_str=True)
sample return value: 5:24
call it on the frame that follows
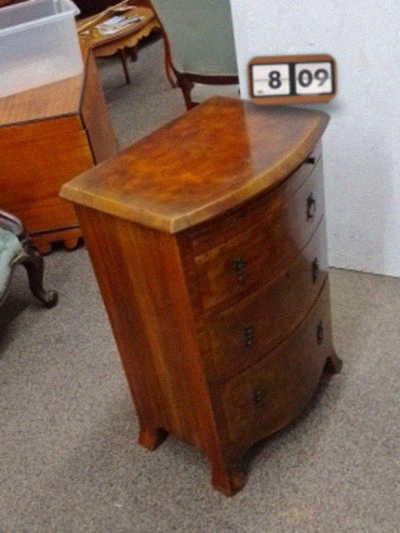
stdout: 8:09
